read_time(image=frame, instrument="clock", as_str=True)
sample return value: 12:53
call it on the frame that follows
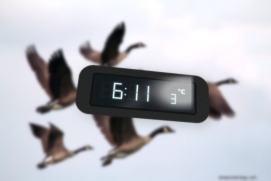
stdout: 6:11
